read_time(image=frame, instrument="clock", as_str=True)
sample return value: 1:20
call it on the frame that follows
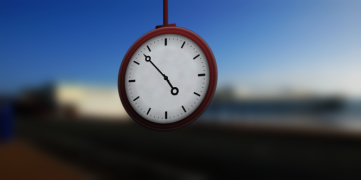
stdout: 4:53
